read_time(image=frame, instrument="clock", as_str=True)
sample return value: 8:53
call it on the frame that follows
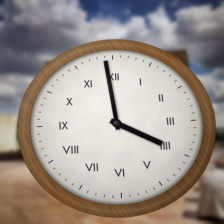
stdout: 3:59
